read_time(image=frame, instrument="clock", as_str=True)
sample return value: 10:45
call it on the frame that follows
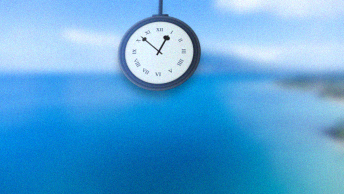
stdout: 12:52
